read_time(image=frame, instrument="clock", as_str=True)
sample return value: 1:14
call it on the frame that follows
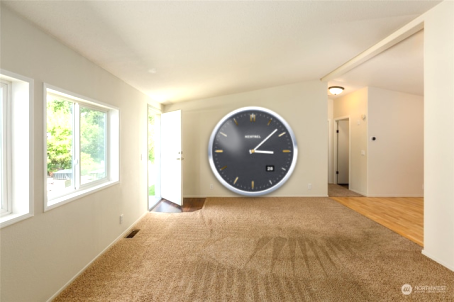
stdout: 3:08
